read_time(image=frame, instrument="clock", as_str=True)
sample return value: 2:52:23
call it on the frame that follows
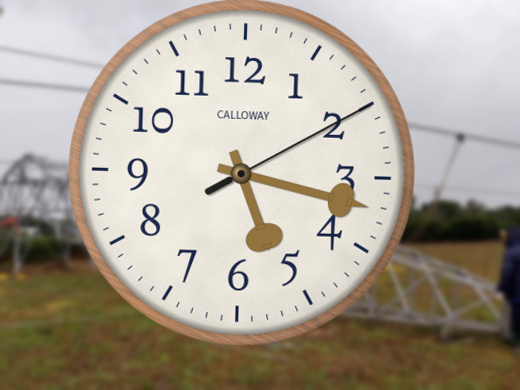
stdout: 5:17:10
